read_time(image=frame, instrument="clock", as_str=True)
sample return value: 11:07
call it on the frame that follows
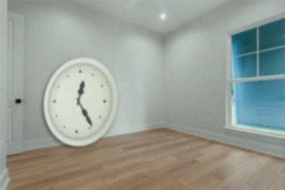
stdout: 12:24
